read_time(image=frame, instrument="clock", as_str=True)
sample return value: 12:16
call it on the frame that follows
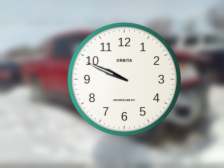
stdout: 9:49
